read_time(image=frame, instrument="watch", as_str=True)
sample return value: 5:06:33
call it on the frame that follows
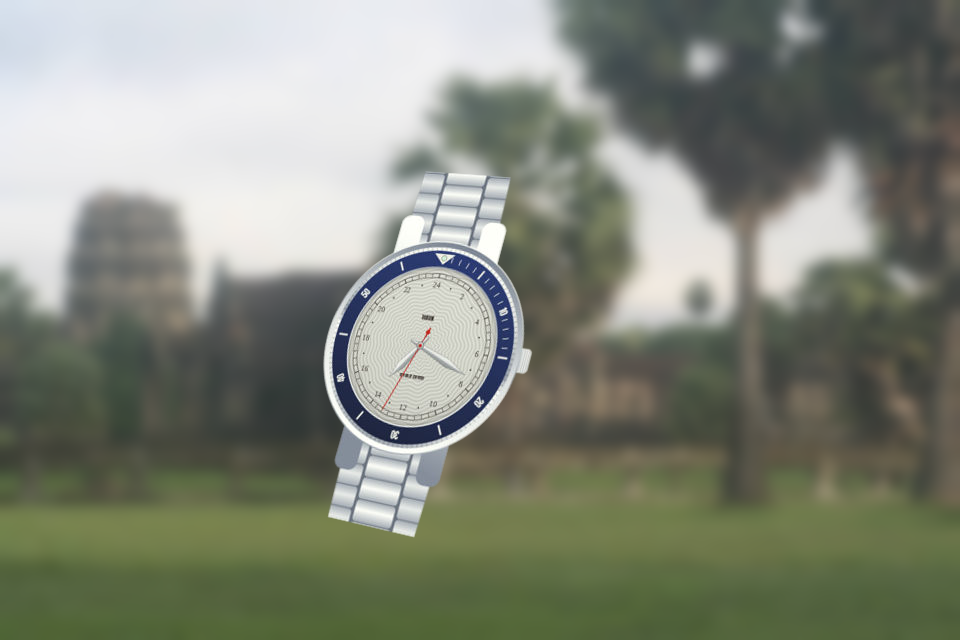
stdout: 14:18:33
